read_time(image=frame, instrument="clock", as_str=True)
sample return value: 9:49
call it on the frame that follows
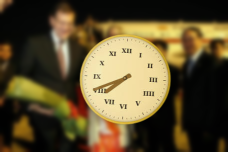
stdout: 7:41
